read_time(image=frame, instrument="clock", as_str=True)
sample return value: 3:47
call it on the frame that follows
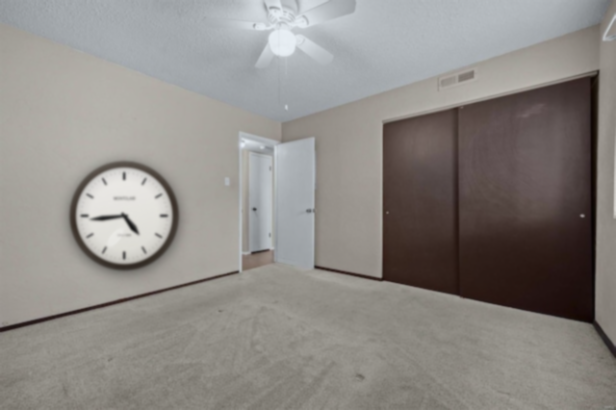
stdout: 4:44
